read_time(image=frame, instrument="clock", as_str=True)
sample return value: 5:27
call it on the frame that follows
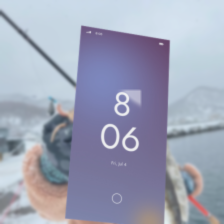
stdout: 8:06
